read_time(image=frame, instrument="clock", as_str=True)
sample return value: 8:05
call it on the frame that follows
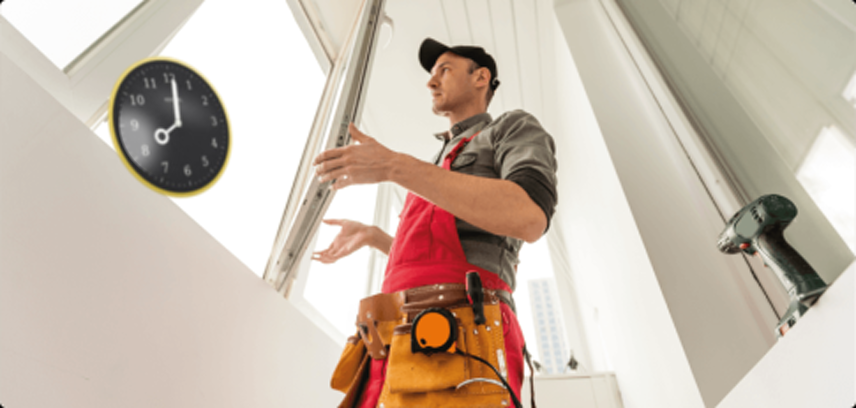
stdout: 8:01
